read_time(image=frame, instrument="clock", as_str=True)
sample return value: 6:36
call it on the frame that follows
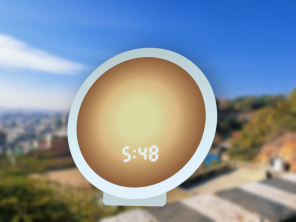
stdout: 5:48
